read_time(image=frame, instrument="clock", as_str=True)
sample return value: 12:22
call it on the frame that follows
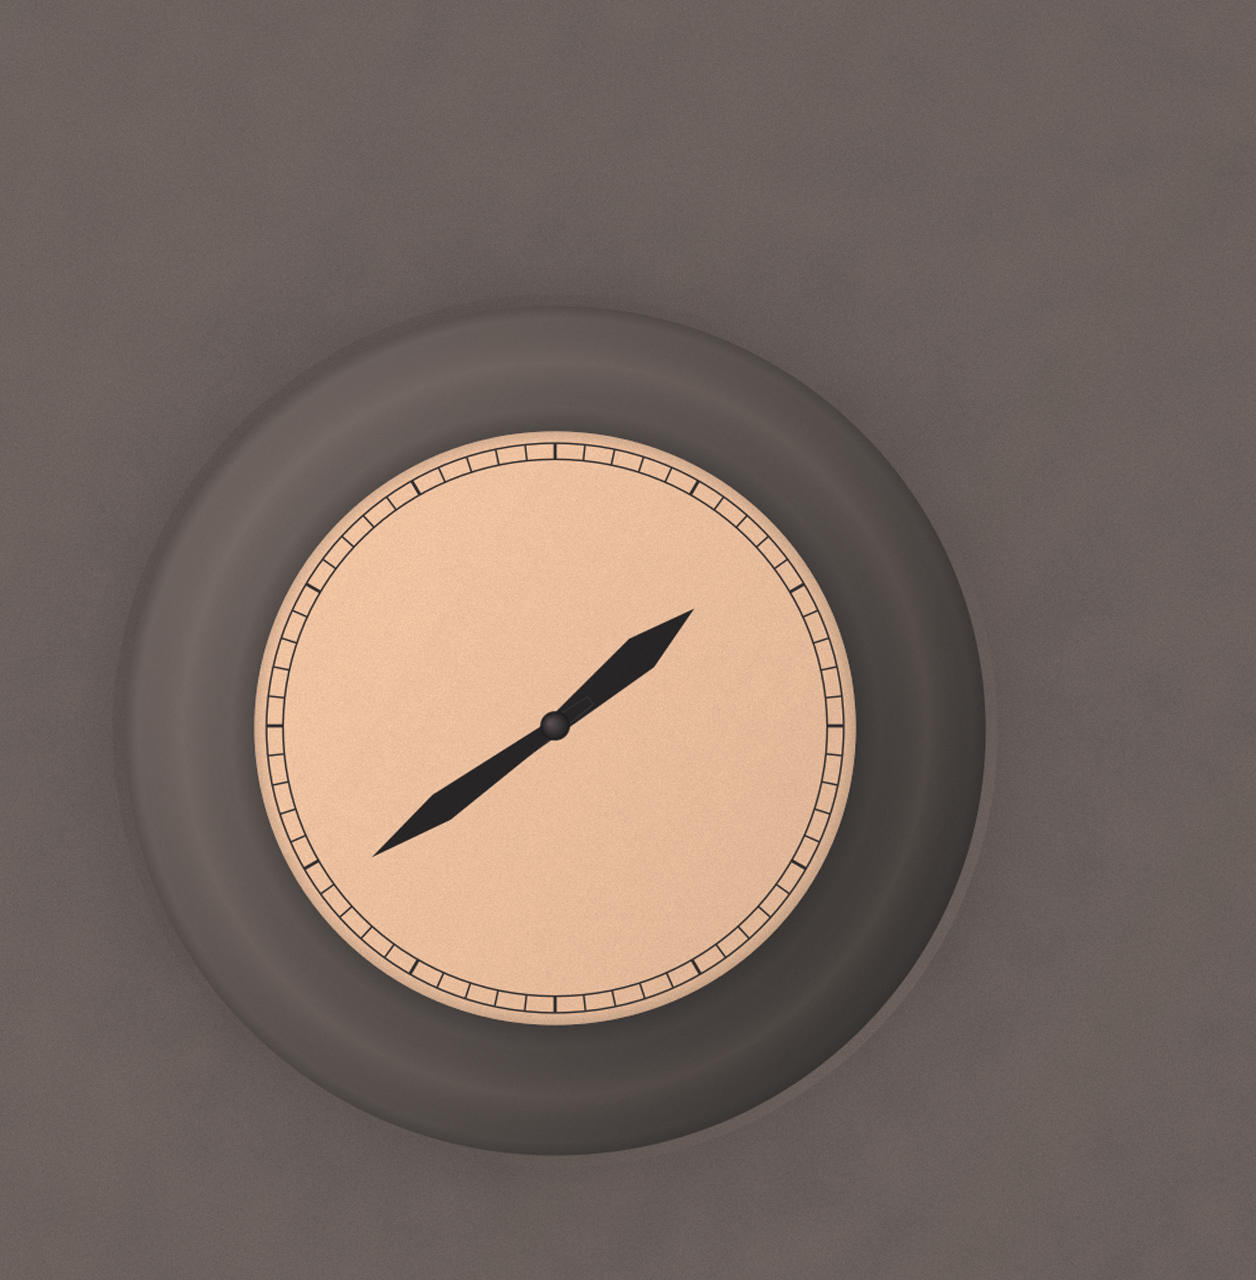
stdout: 1:39
